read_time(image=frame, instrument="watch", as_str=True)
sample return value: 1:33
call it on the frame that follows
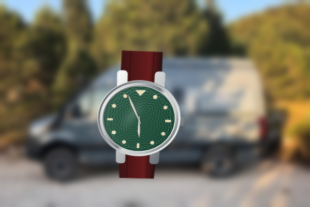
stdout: 5:56
